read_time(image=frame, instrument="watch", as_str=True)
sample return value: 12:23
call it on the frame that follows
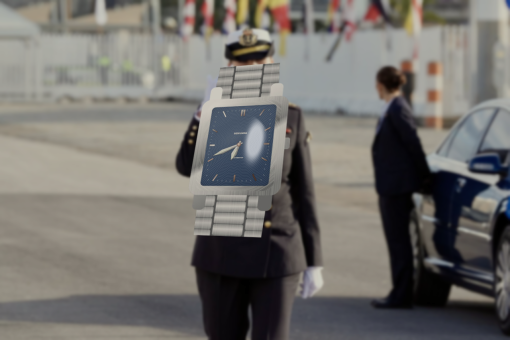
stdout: 6:41
